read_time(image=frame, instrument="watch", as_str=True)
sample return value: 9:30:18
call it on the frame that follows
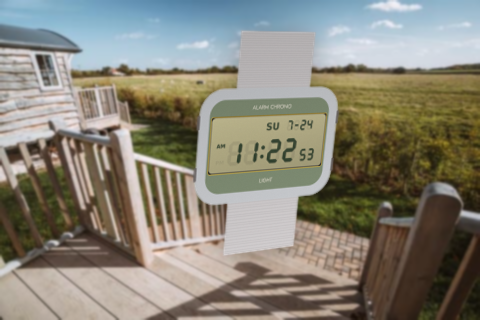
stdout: 11:22:53
